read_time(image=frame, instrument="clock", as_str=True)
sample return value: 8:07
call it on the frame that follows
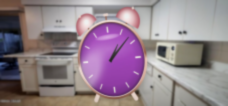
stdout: 1:08
